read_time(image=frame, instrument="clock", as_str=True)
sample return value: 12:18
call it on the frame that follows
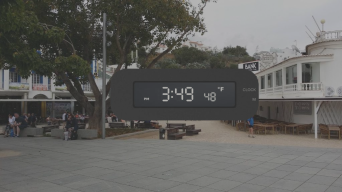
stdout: 3:49
